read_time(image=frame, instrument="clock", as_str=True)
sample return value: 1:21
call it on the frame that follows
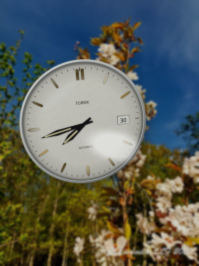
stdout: 7:43
